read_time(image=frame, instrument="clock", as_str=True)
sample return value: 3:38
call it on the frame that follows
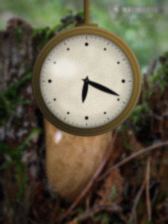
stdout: 6:19
